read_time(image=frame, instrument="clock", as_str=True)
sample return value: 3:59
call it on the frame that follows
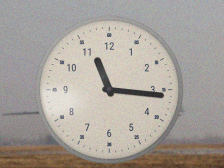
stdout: 11:16
